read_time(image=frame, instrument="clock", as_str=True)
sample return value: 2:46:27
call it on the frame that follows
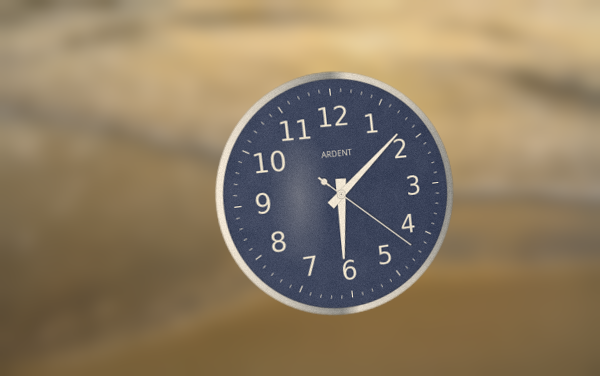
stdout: 6:08:22
